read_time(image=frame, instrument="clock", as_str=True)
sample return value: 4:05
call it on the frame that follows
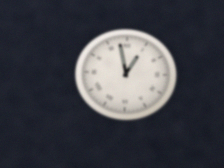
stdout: 12:58
